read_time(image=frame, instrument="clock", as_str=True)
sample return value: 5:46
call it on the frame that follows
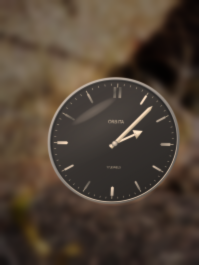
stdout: 2:07
